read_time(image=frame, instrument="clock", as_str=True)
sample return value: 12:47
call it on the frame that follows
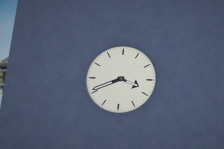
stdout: 3:41
